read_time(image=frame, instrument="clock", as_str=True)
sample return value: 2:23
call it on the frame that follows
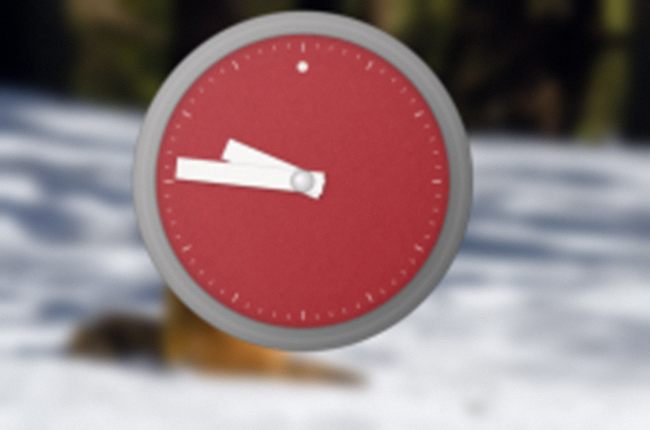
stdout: 9:46
